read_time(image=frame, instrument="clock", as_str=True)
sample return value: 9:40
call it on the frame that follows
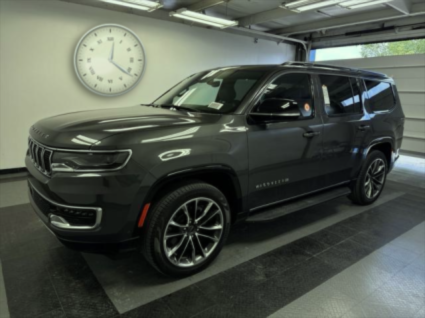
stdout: 12:21
